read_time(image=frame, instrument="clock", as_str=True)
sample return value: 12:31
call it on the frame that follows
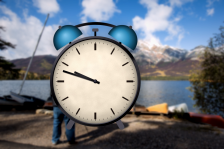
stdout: 9:48
